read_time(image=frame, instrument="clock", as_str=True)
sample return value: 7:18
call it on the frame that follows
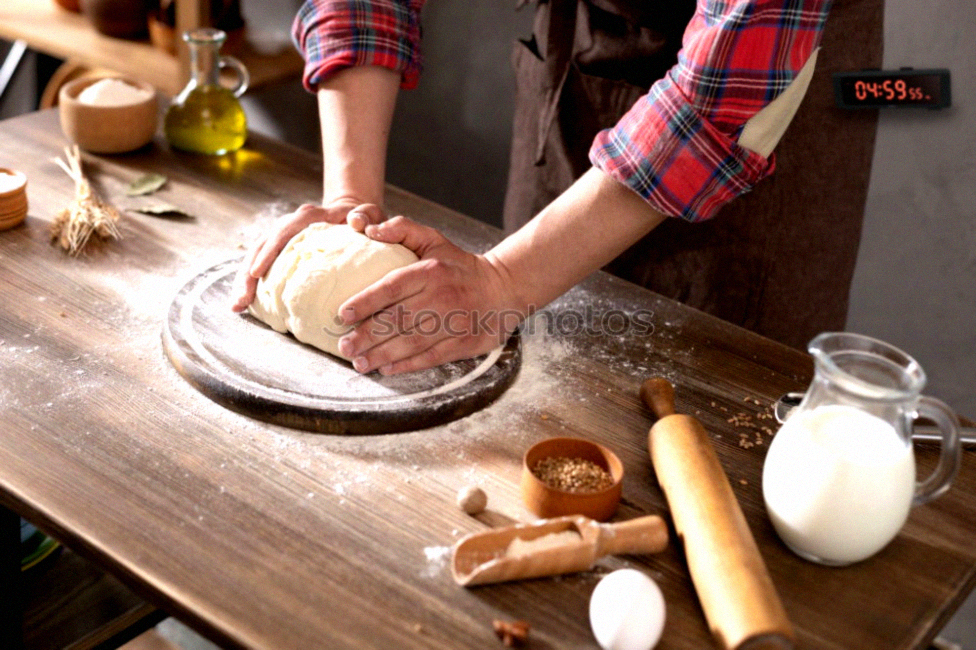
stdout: 4:59
